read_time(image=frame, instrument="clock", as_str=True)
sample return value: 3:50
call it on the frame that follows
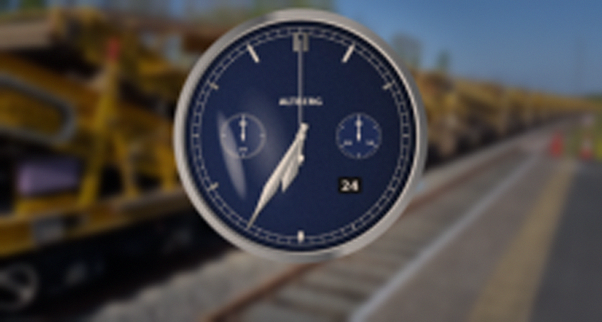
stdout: 6:35
